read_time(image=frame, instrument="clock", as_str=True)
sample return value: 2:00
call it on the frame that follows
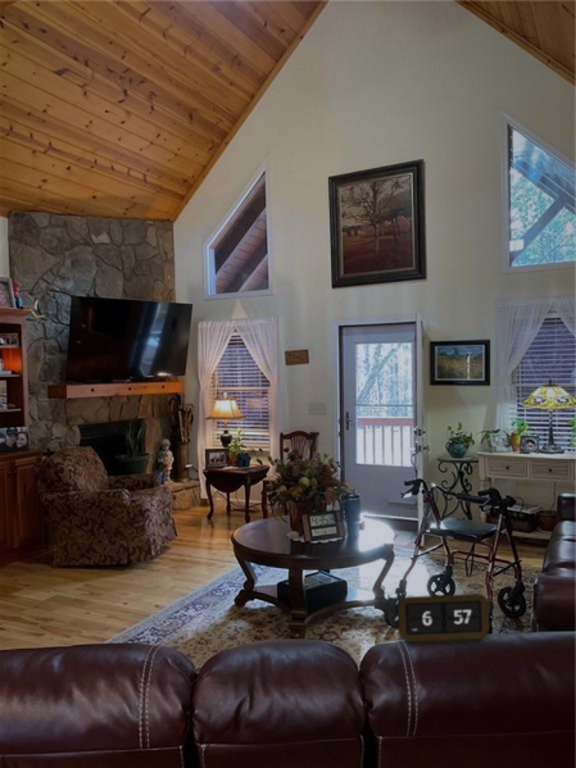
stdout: 6:57
